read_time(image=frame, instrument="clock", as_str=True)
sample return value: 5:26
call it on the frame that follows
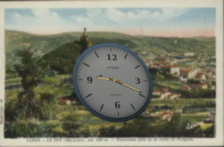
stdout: 9:19
